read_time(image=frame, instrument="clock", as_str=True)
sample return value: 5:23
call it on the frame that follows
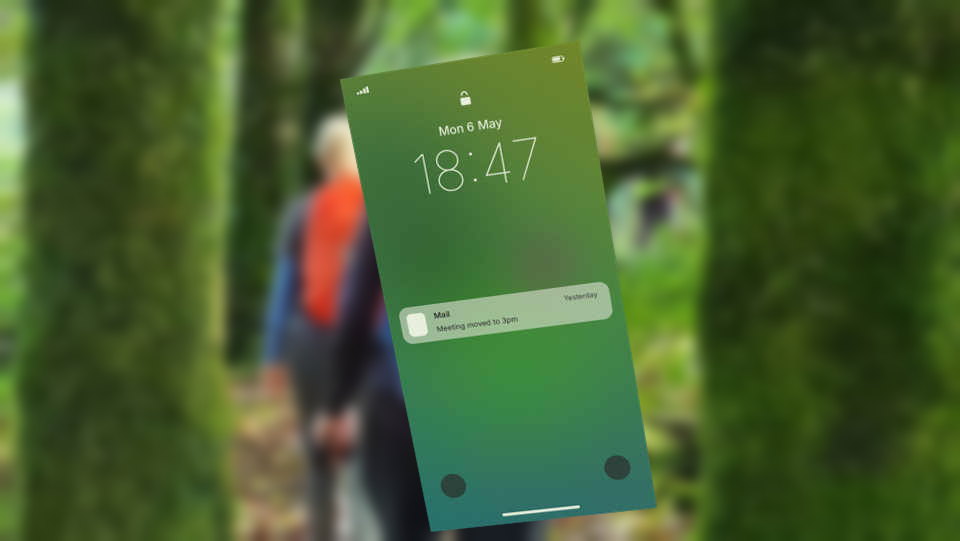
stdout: 18:47
